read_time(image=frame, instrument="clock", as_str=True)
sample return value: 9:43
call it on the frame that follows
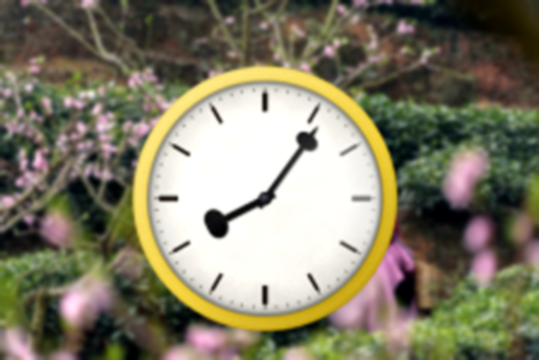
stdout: 8:06
